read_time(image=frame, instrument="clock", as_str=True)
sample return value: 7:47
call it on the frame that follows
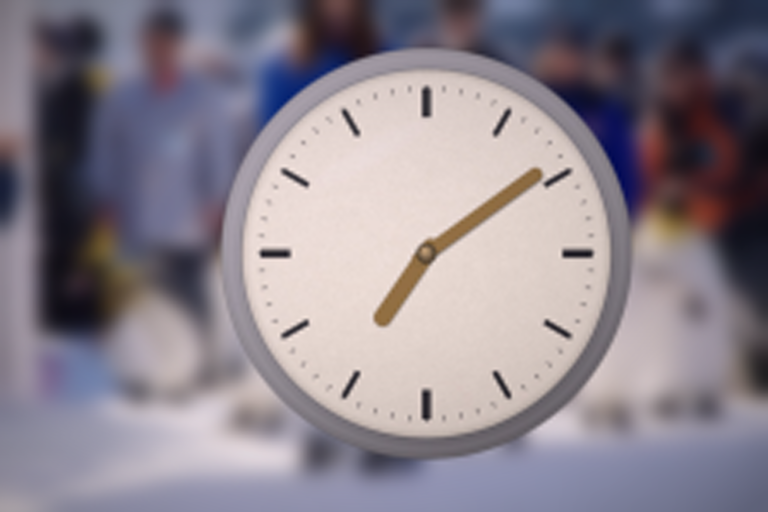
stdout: 7:09
